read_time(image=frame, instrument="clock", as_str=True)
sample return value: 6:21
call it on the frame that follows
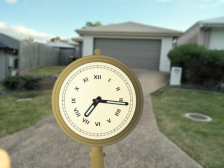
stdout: 7:16
